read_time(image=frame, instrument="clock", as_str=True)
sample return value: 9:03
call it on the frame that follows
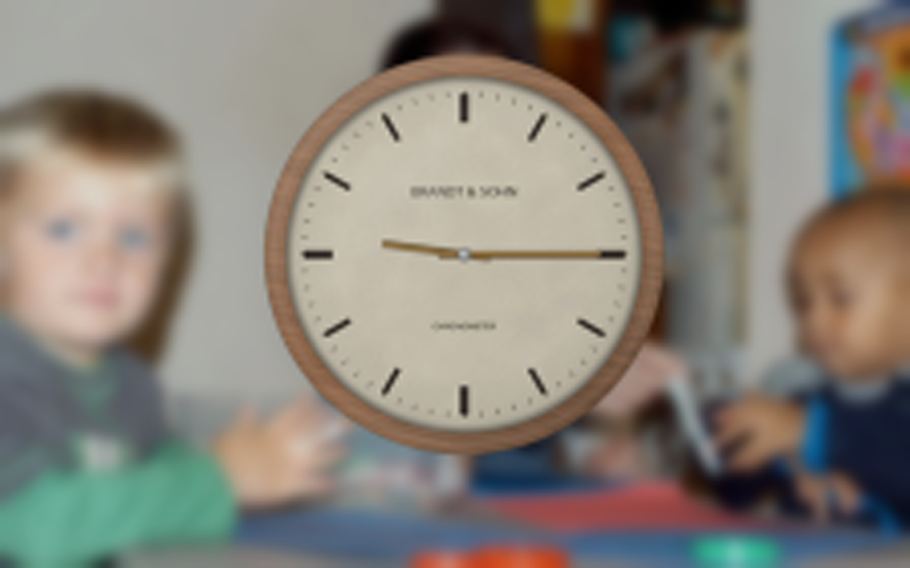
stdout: 9:15
